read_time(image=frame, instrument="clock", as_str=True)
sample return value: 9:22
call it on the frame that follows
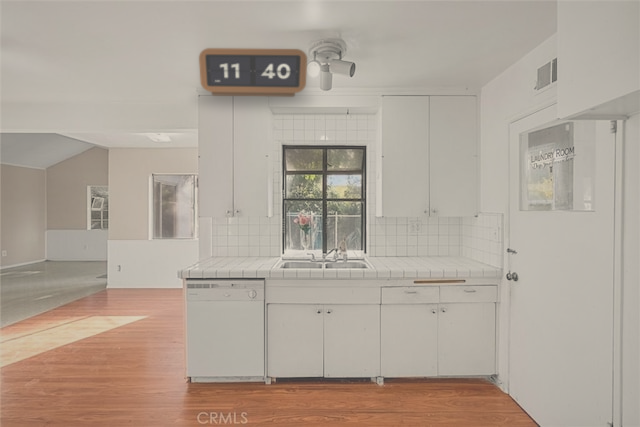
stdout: 11:40
